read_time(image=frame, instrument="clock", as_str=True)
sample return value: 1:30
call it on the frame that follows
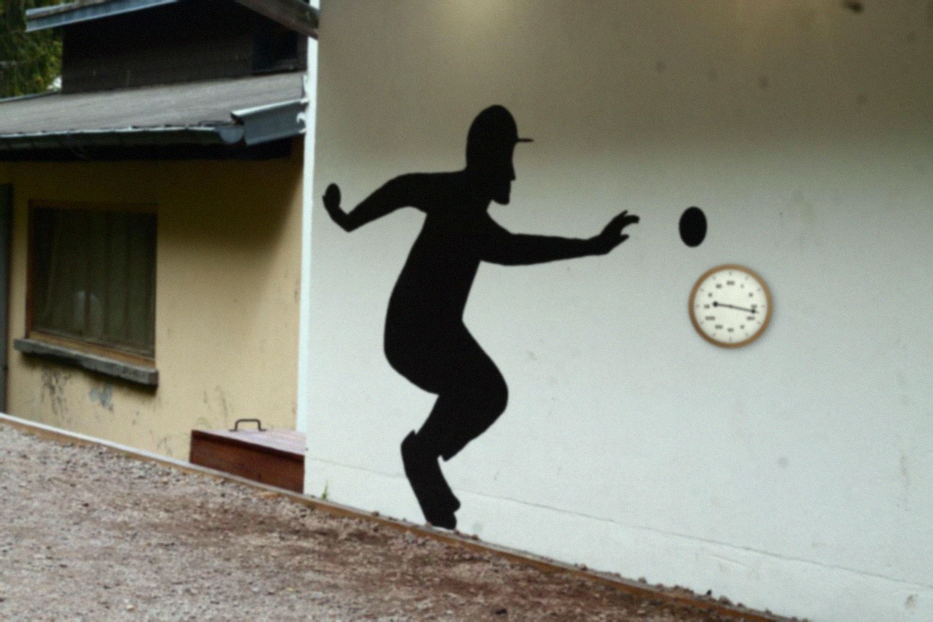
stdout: 9:17
